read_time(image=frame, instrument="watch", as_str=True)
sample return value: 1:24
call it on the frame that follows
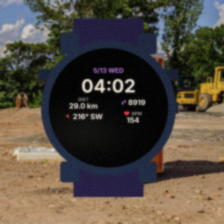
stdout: 4:02
